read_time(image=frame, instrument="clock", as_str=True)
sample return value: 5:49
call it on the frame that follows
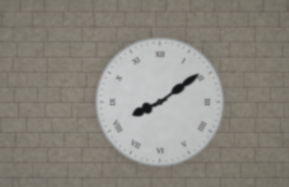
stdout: 8:09
